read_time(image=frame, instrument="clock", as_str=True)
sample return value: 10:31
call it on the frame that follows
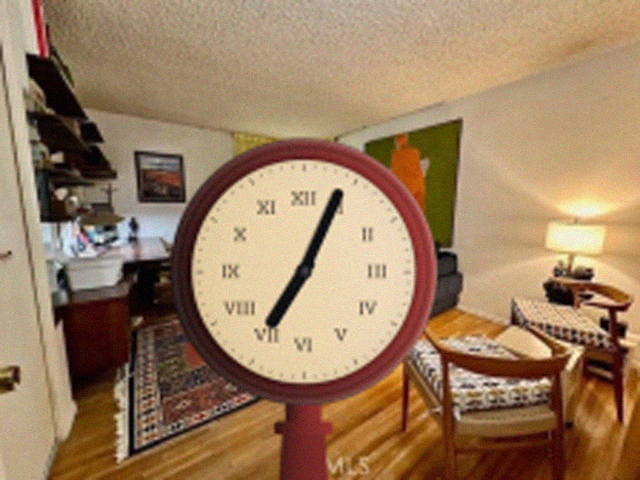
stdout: 7:04
